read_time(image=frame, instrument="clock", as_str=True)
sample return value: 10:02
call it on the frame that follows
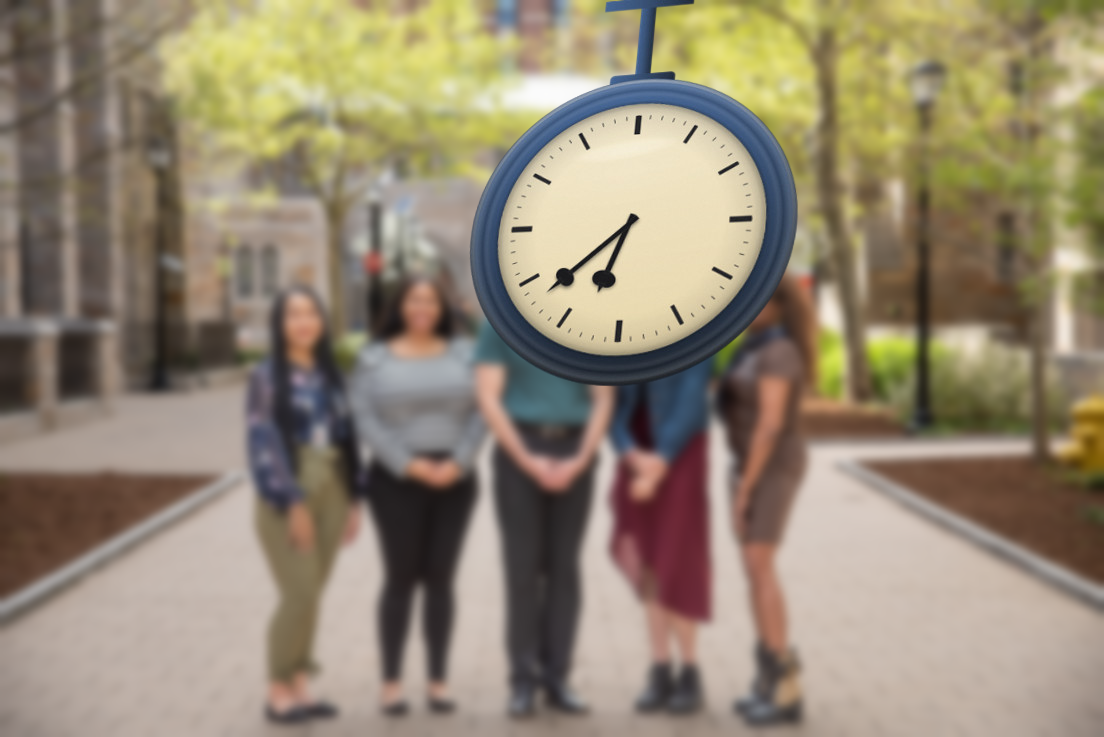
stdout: 6:38
